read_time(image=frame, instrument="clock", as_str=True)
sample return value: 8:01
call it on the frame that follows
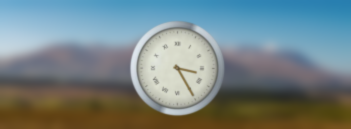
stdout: 3:25
